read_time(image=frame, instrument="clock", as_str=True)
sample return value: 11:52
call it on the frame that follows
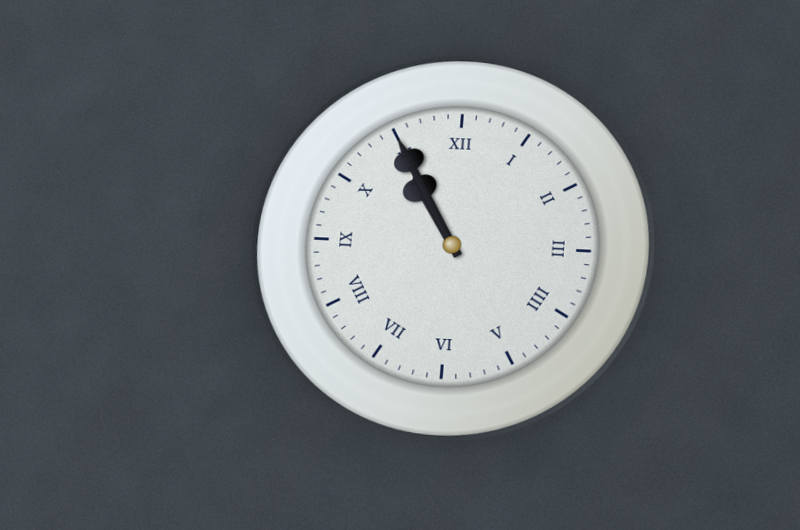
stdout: 10:55
